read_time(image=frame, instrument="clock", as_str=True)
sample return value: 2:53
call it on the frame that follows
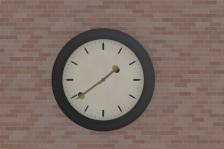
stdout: 1:39
